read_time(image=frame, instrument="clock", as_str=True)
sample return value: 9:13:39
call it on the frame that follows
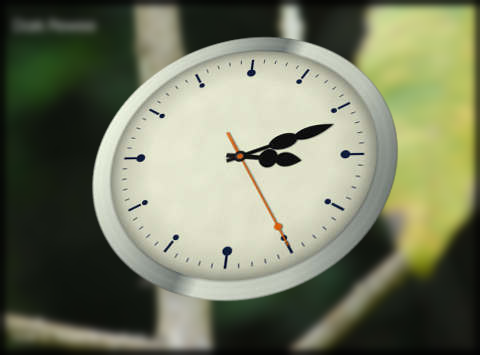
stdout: 3:11:25
